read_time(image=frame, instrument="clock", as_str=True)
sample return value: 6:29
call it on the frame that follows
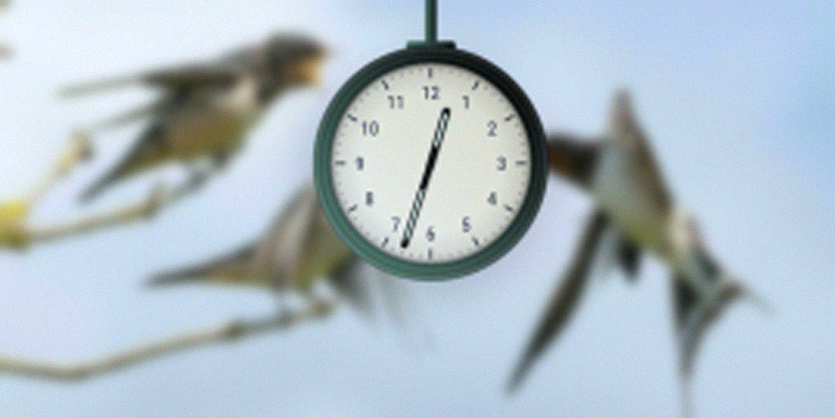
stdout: 12:33
